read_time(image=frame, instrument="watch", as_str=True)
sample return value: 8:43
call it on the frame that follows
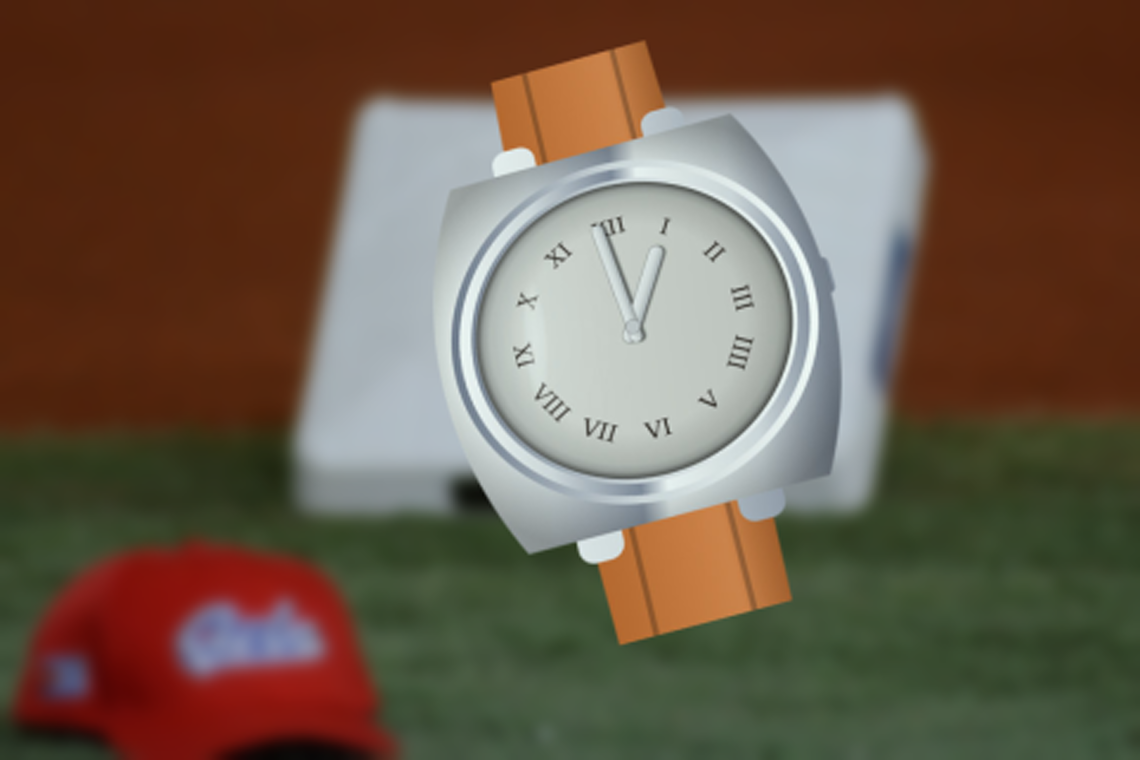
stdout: 12:59
